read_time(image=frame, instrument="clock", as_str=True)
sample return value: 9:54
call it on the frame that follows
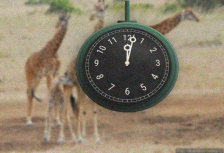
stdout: 12:02
